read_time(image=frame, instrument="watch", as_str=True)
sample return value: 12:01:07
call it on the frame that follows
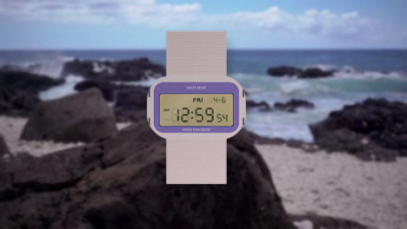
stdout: 12:59:54
